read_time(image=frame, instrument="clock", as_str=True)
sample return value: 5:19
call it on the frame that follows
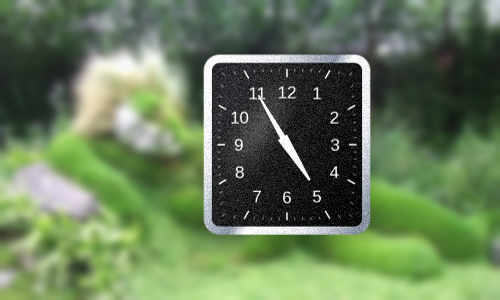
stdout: 4:55
